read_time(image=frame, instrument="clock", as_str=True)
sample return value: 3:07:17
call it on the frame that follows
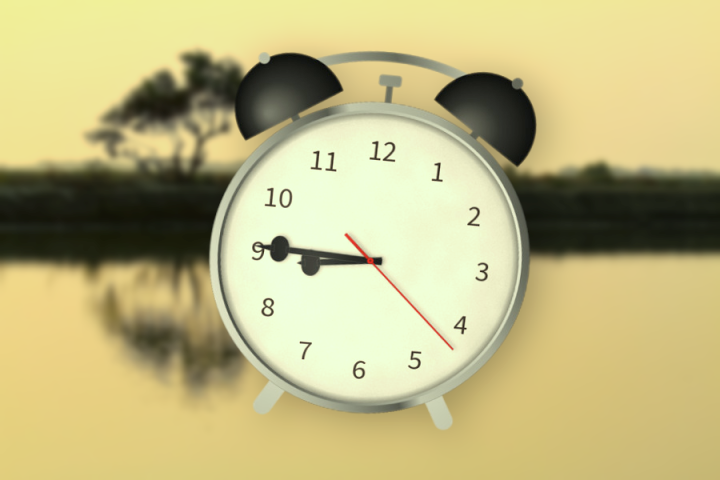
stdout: 8:45:22
